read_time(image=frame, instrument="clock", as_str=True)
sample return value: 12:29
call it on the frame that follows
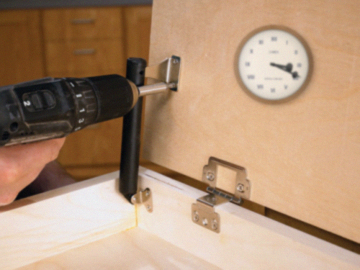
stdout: 3:19
